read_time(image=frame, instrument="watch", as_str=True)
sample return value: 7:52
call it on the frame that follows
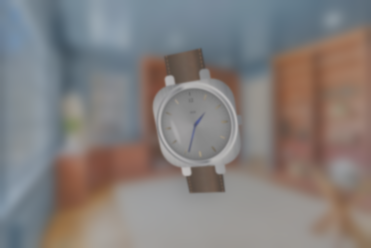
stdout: 1:34
